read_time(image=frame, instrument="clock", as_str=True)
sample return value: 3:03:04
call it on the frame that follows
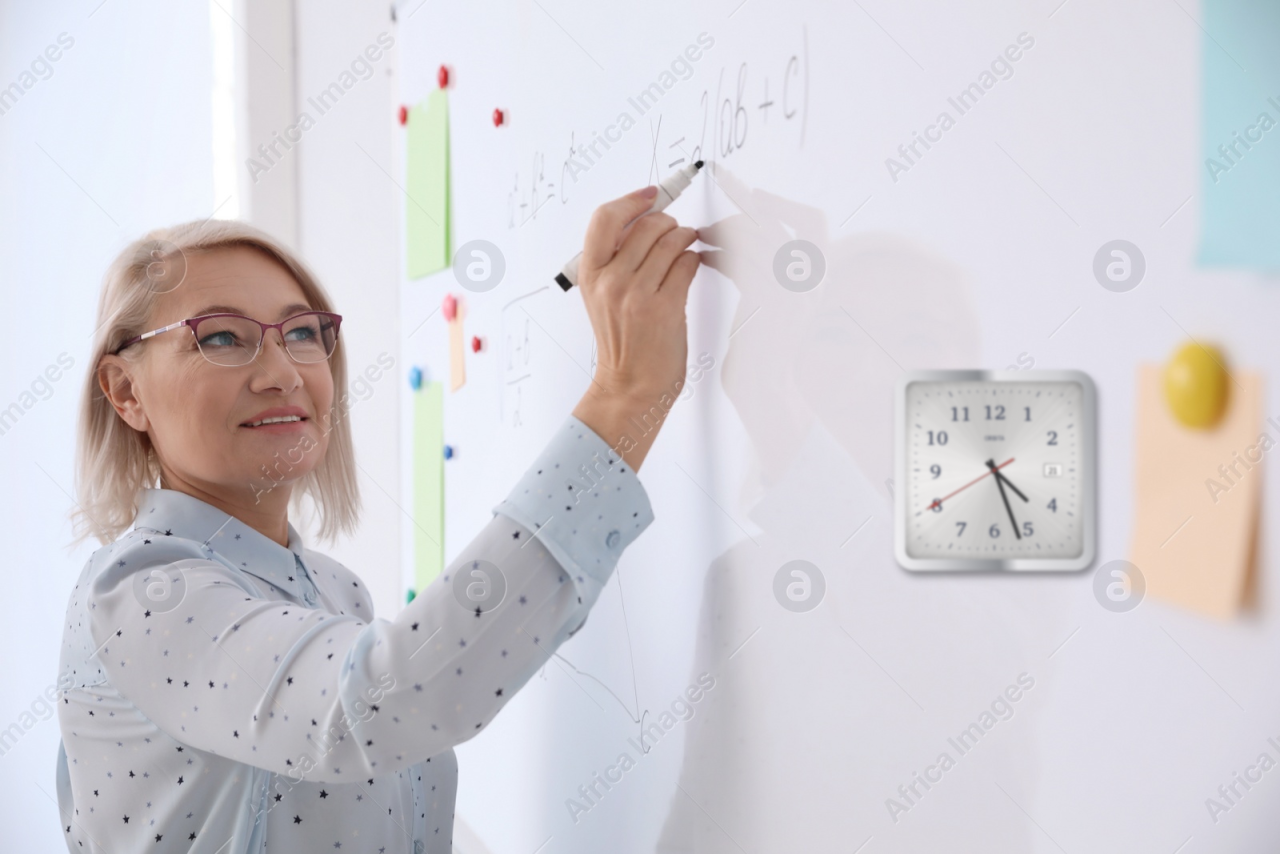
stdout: 4:26:40
